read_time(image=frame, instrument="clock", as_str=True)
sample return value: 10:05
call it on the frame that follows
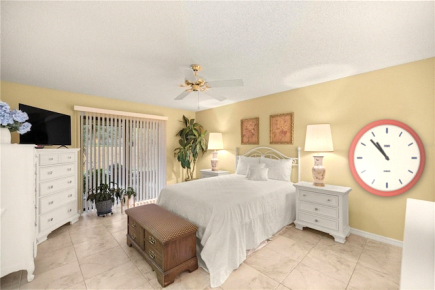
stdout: 10:53
